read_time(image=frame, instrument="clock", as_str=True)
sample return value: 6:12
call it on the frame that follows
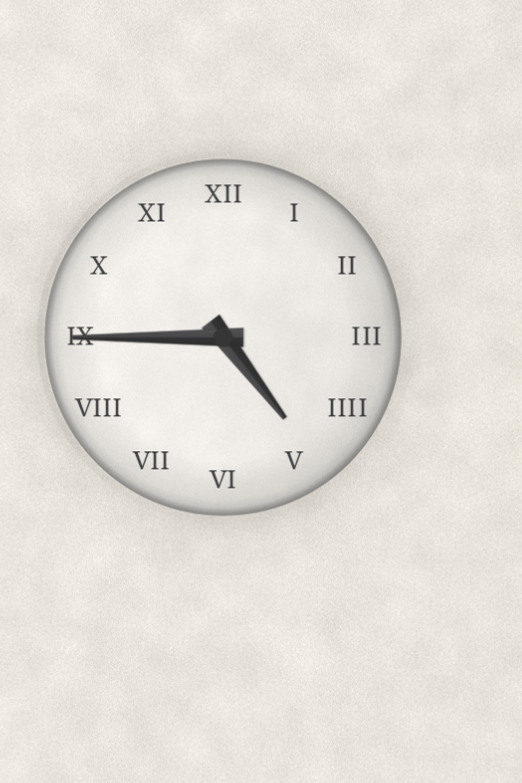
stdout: 4:45
